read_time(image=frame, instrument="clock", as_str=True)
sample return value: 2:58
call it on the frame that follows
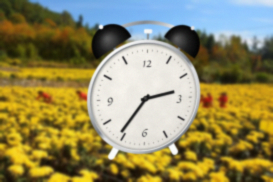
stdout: 2:36
